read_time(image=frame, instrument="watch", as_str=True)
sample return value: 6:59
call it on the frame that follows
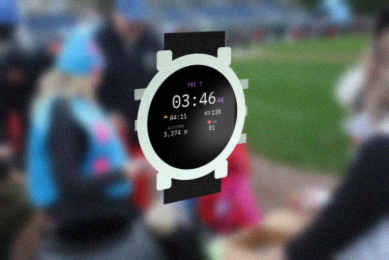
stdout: 3:46
